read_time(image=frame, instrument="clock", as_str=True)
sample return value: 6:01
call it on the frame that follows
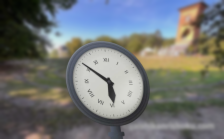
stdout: 5:51
